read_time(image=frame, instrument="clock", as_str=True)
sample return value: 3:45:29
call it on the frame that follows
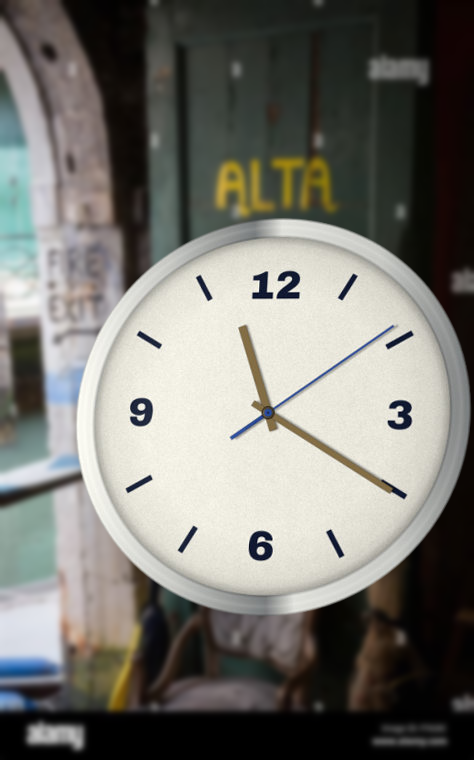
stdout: 11:20:09
